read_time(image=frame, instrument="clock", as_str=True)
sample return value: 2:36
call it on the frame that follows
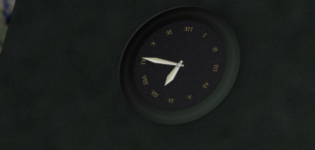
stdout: 6:46
